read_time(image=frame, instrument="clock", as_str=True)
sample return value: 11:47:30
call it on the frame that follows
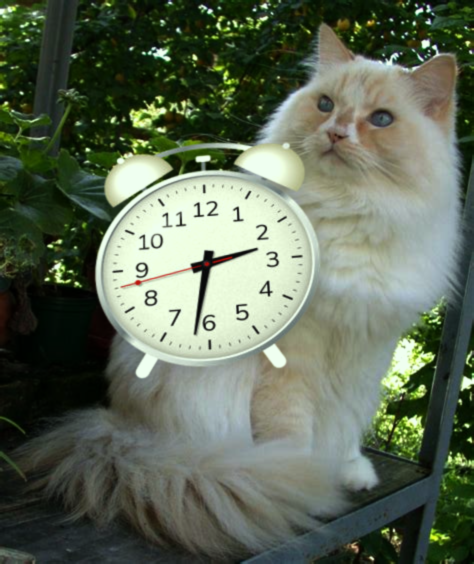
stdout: 2:31:43
